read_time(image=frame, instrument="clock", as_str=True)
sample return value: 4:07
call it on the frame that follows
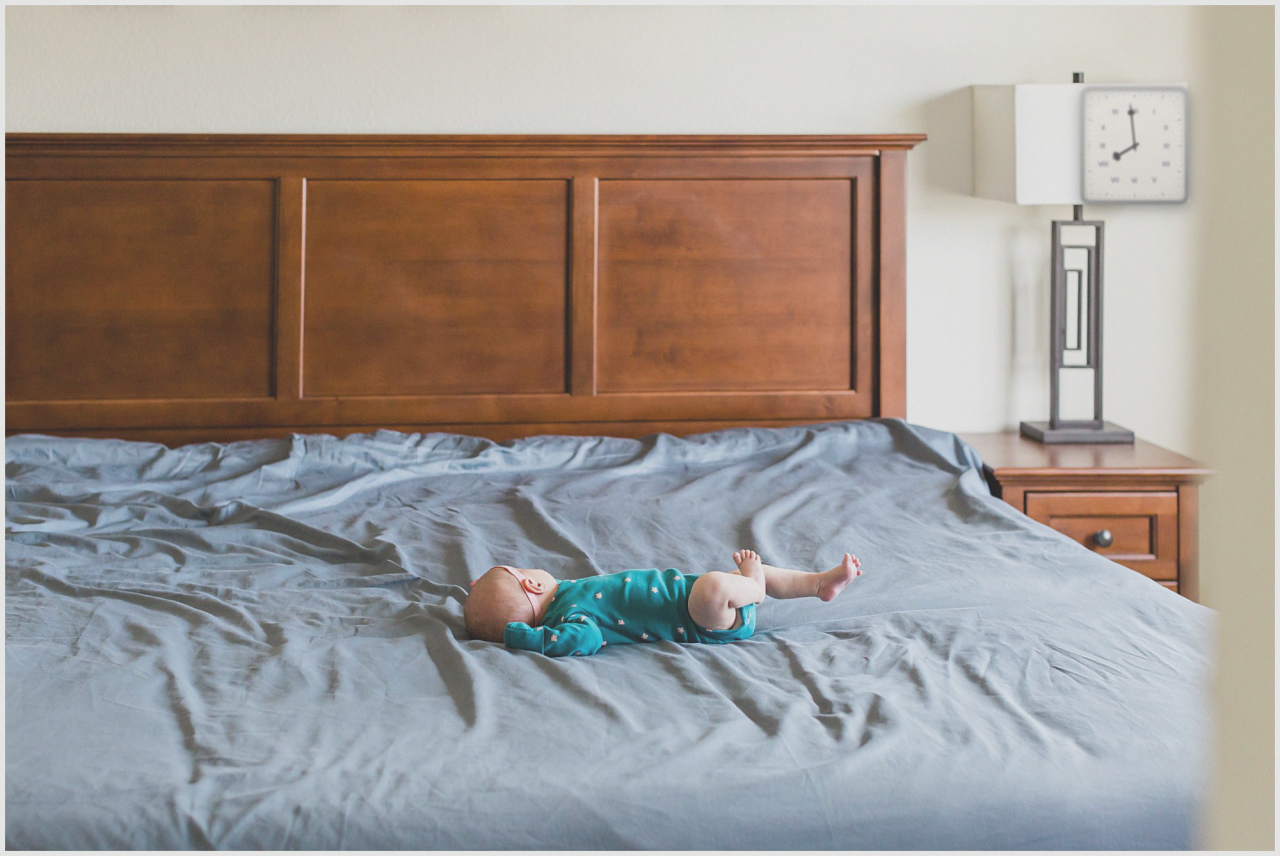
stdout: 7:59
